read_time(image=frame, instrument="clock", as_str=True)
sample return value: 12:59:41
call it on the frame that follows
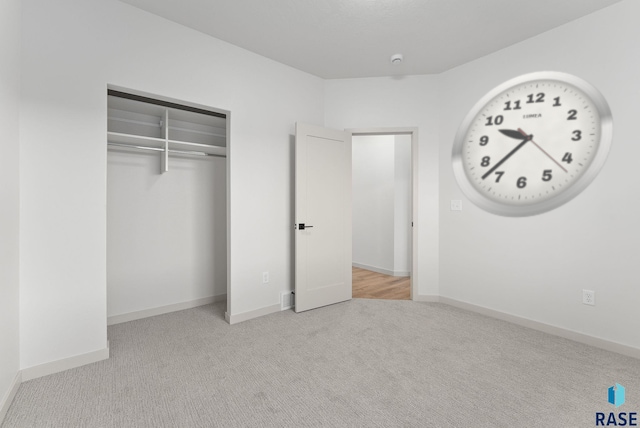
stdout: 9:37:22
